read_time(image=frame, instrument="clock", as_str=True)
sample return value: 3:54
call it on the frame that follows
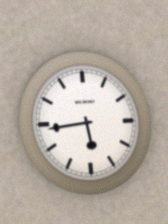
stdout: 5:44
